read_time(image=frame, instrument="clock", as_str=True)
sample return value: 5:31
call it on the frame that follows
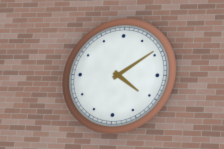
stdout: 4:09
